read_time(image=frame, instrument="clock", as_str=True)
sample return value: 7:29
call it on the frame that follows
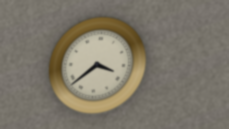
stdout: 3:38
